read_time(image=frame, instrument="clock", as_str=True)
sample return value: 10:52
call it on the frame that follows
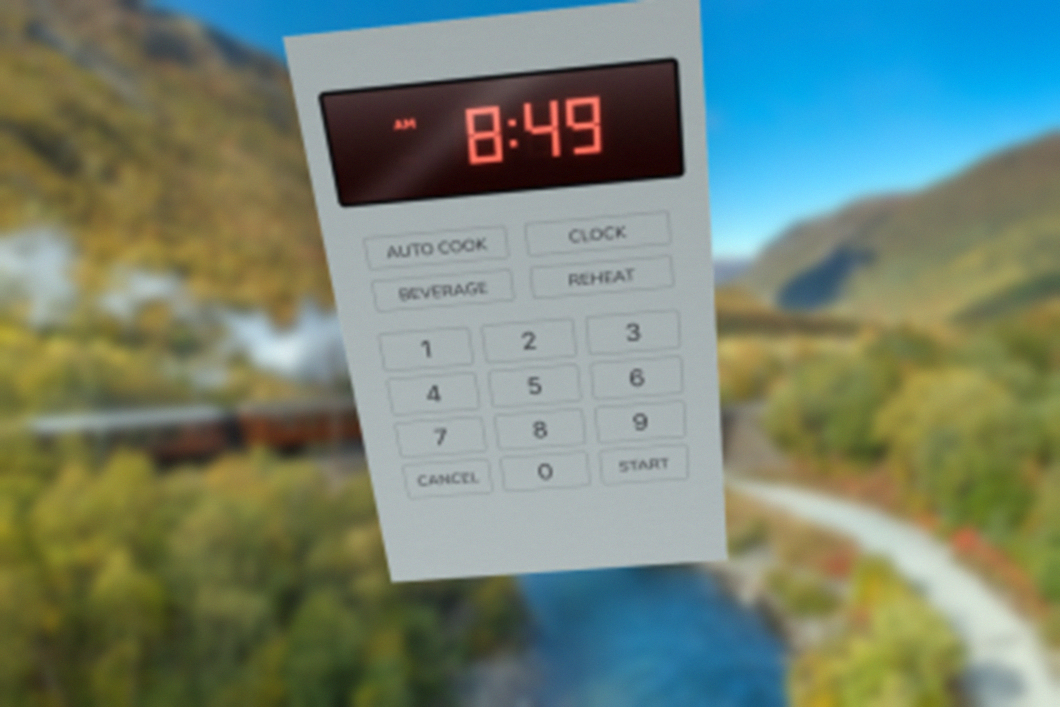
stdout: 8:49
